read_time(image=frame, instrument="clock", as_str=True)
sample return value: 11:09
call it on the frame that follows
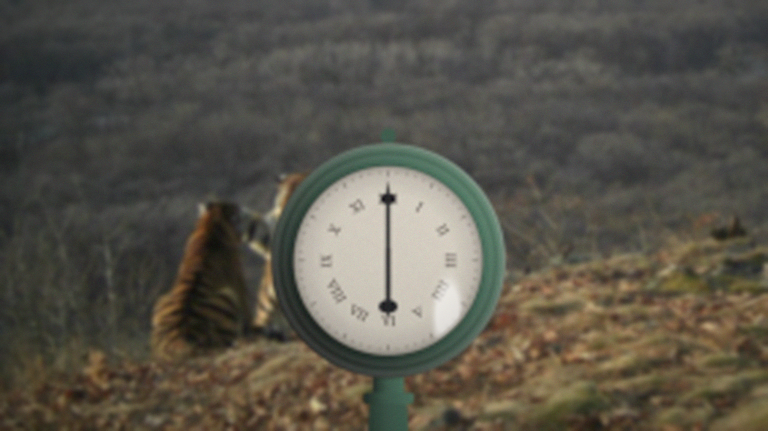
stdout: 6:00
